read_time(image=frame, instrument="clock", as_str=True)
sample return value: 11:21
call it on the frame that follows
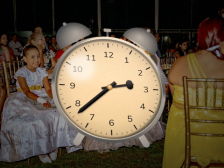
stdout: 2:38
